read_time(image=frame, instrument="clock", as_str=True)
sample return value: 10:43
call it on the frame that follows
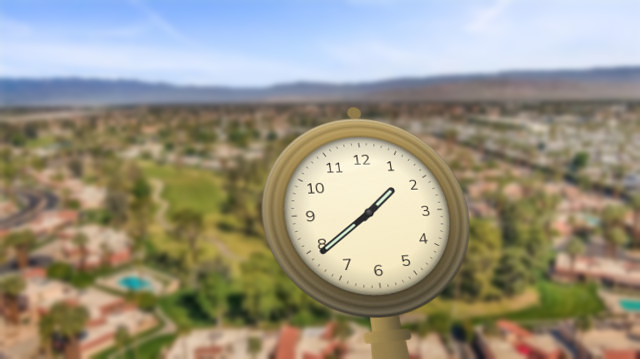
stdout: 1:39
